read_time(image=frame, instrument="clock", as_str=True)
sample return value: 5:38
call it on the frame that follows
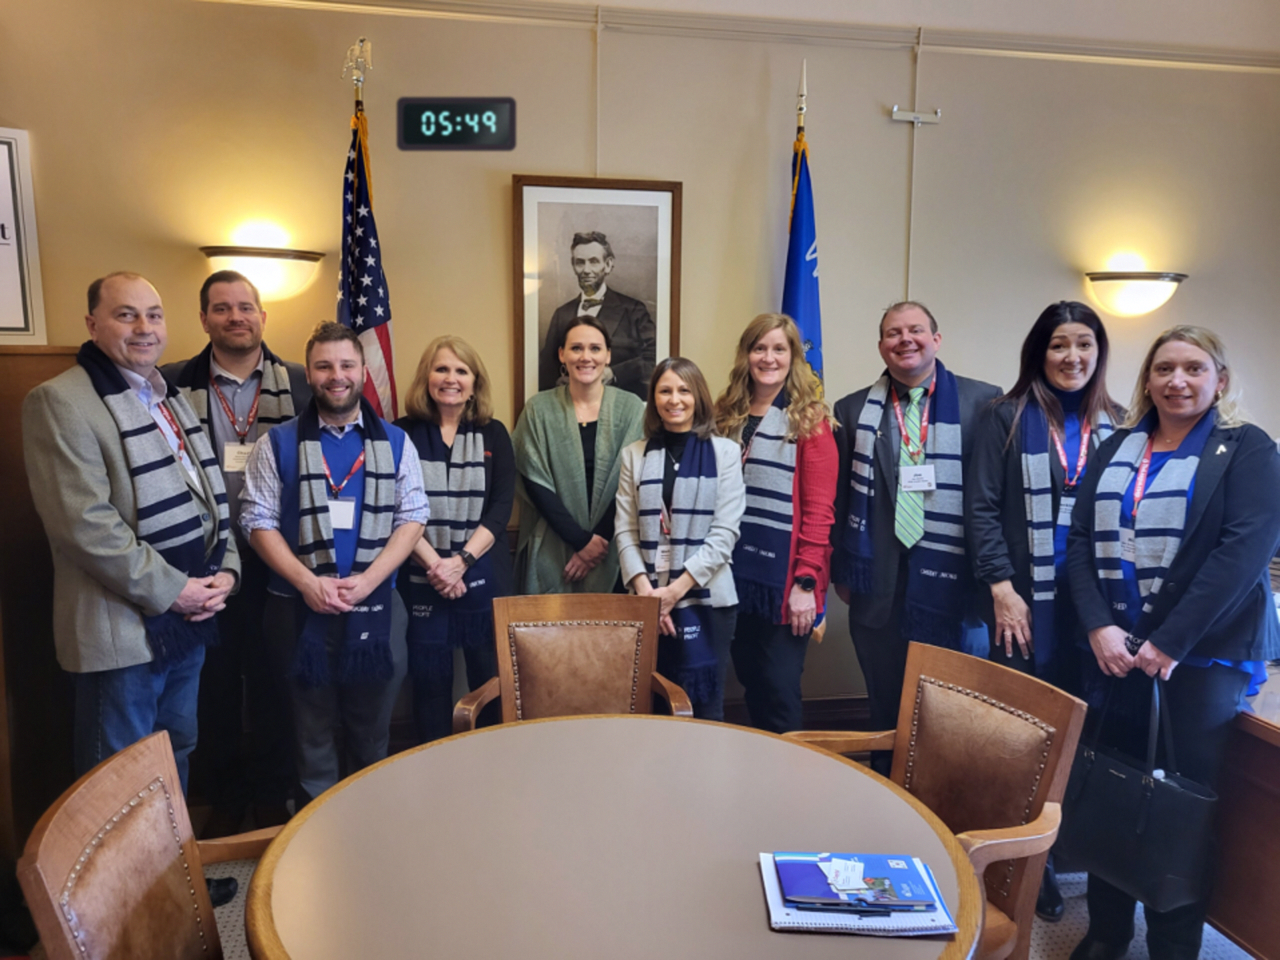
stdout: 5:49
